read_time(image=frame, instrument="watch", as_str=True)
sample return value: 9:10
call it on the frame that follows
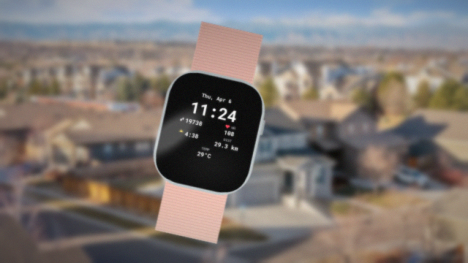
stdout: 11:24
